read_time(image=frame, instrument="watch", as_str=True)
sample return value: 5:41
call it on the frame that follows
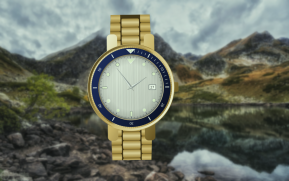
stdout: 1:54
